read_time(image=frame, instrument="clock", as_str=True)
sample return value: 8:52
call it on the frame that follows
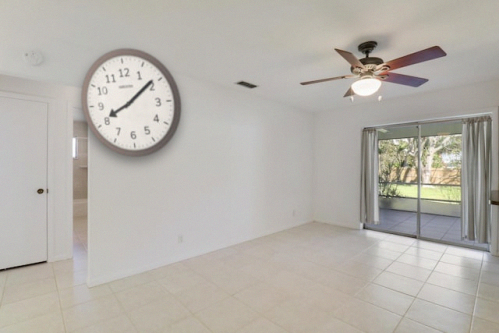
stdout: 8:09
